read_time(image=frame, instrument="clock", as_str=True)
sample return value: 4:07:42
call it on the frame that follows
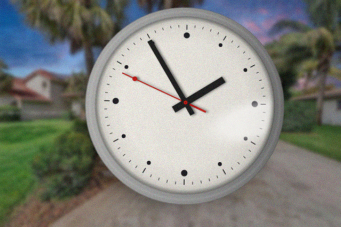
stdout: 1:54:49
